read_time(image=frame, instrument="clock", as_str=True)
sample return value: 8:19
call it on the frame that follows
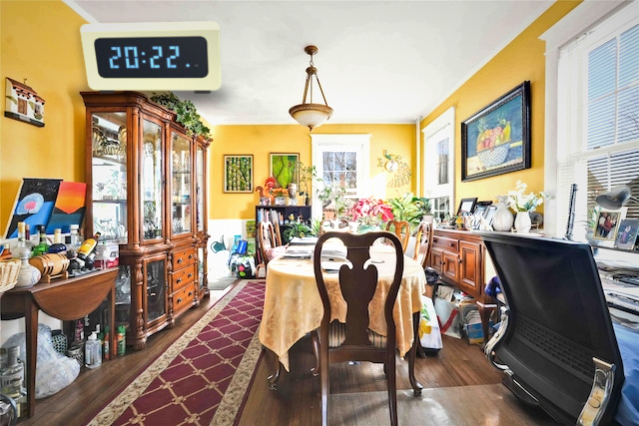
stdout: 20:22
